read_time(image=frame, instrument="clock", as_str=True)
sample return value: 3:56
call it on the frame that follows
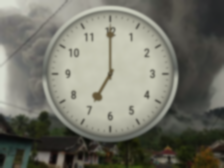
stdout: 7:00
